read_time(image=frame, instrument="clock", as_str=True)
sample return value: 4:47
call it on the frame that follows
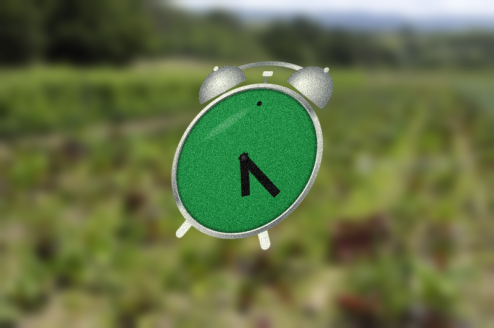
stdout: 5:21
